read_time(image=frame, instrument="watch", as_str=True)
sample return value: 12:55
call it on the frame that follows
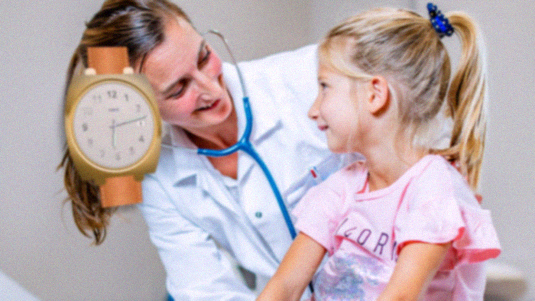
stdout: 6:13
